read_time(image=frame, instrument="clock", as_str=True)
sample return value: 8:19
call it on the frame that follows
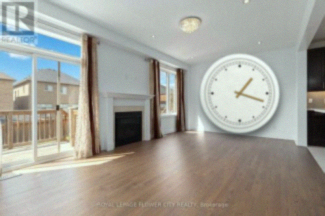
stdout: 1:18
